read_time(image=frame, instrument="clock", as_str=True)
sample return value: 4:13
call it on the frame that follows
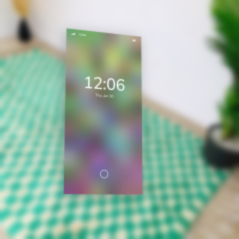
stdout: 12:06
